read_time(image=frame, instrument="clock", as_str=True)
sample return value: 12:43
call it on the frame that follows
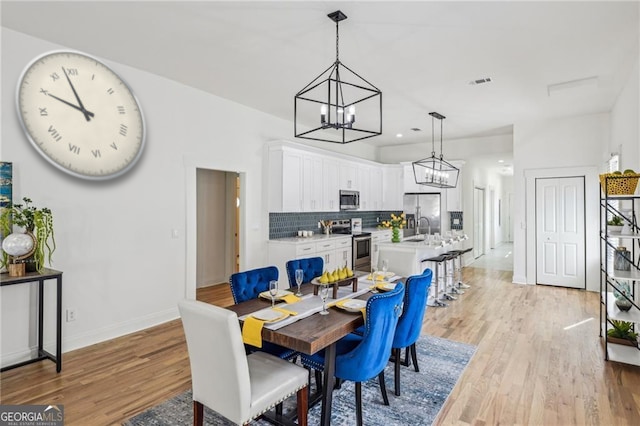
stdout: 9:58
